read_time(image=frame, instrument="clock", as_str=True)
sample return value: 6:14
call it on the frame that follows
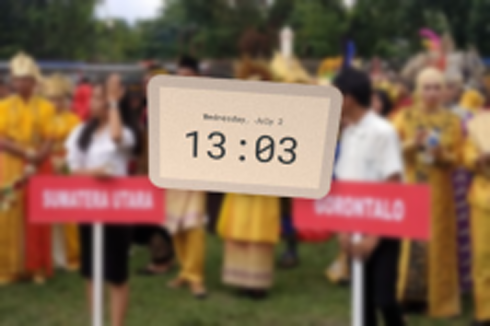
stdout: 13:03
